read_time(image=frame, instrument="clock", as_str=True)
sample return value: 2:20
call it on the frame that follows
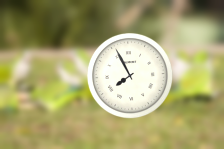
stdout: 7:56
